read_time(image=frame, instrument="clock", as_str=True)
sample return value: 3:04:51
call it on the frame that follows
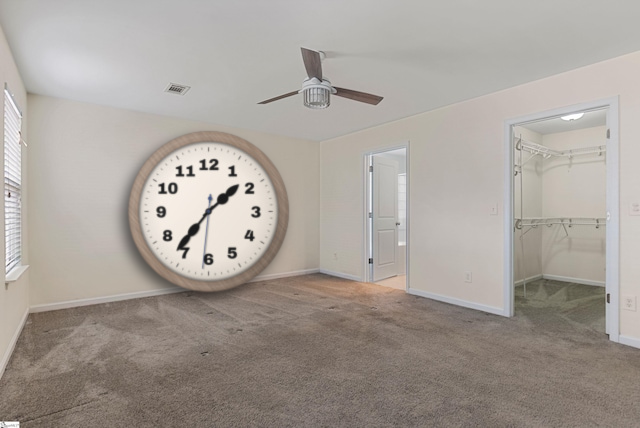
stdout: 1:36:31
